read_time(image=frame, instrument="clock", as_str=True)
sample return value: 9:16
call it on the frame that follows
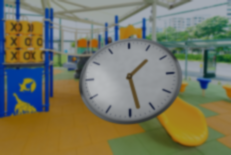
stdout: 1:28
